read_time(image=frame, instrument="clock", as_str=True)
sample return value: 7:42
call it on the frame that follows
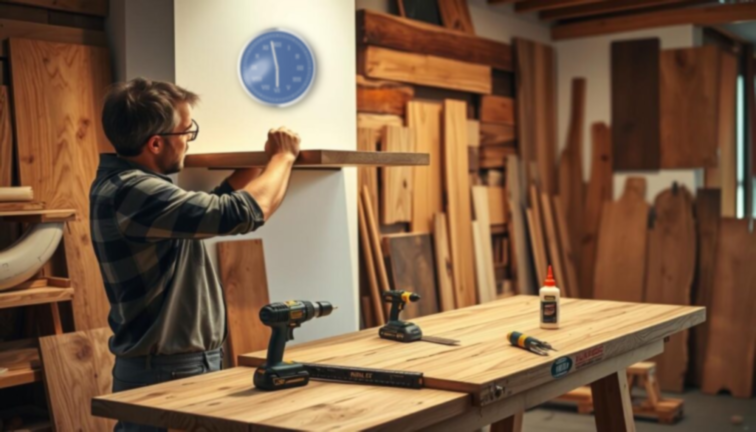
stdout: 5:58
